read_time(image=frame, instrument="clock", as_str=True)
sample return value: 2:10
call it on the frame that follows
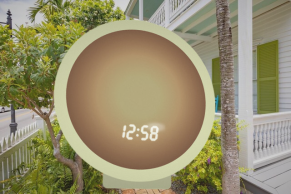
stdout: 12:58
